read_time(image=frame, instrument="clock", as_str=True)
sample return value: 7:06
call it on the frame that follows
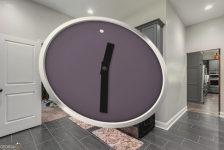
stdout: 12:31
